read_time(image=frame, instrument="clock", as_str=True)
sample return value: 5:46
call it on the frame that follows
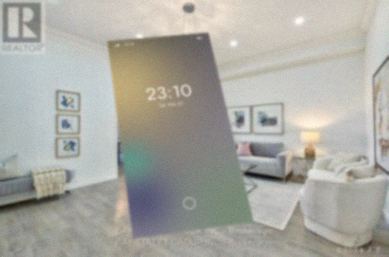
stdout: 23:10
